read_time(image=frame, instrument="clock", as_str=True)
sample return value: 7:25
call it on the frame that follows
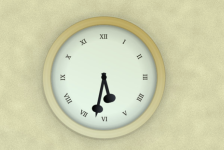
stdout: 5:32
